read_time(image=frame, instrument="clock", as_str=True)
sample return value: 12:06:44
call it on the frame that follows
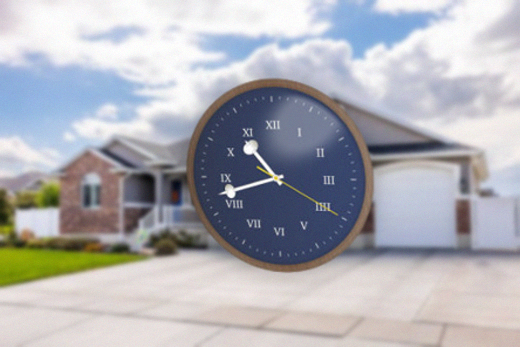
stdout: 10:42:20
